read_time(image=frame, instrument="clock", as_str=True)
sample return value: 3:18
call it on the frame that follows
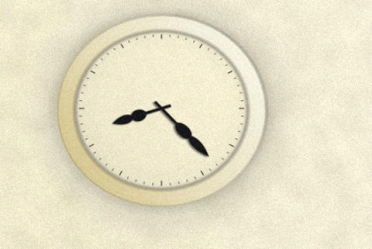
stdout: 8:23
